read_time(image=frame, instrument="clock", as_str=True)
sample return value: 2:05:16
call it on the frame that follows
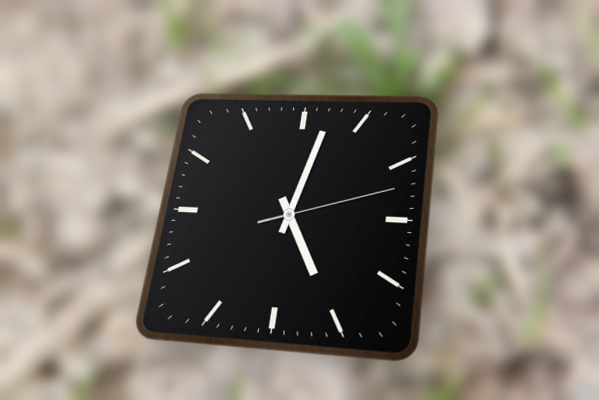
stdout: 5:02:12
